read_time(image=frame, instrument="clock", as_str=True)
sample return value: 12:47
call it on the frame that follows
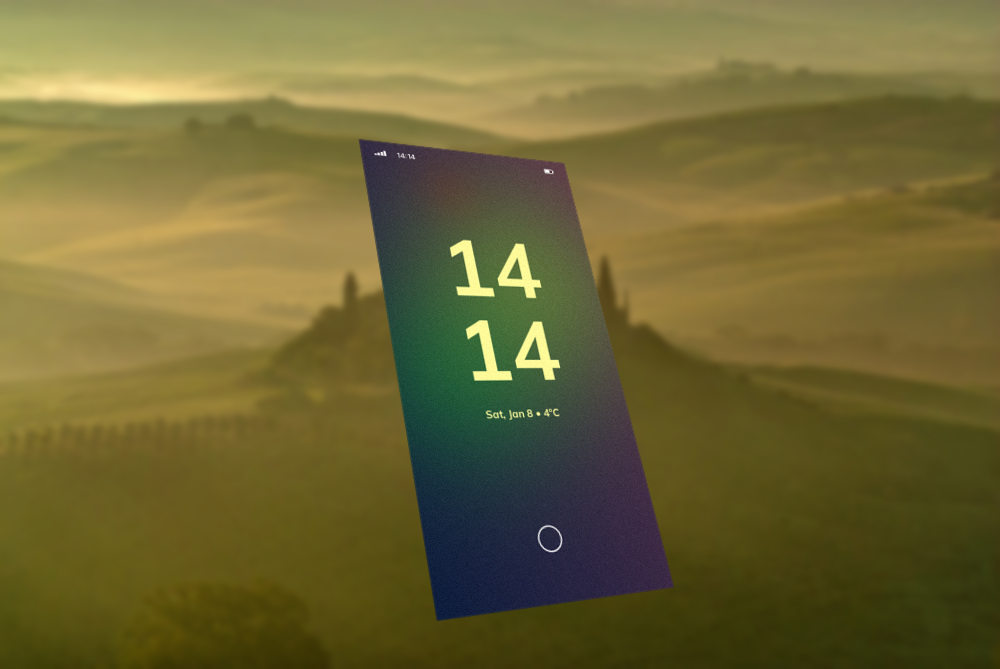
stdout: 14:14
